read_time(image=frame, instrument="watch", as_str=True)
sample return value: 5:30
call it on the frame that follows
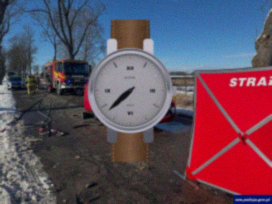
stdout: 7:38
